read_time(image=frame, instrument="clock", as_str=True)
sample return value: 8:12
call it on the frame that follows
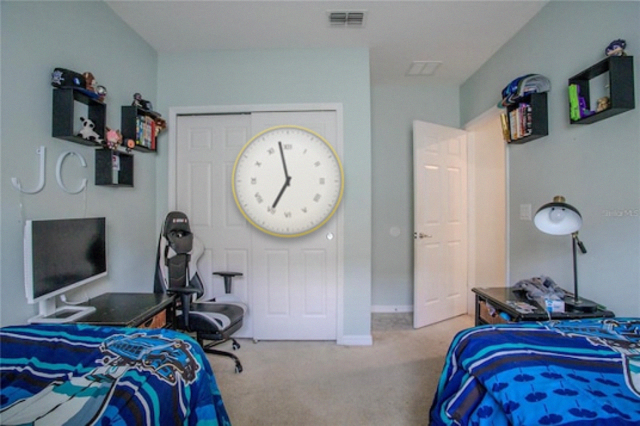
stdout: 6:58
